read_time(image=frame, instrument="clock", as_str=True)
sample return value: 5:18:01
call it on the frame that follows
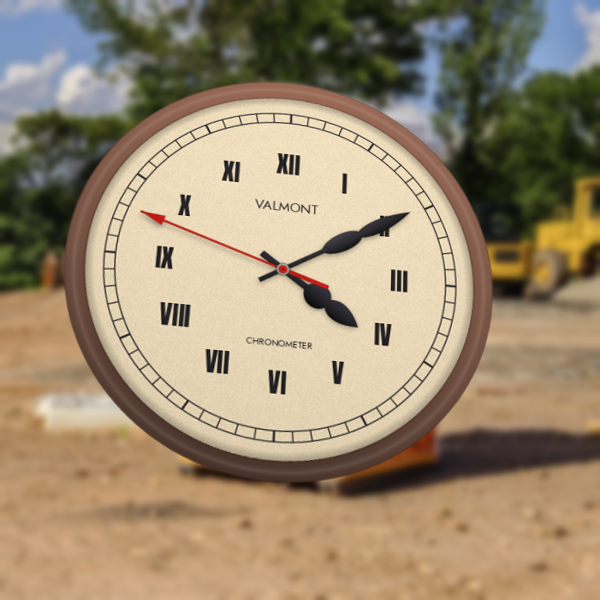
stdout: 4:09:48
